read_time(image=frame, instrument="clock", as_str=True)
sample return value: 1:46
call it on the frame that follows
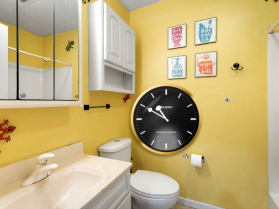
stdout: 10:50
